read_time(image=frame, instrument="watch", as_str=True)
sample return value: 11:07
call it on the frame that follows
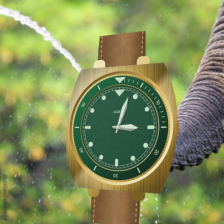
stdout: 3:03
